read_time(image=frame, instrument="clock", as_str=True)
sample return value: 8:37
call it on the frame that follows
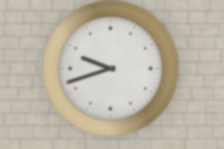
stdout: 9:42
